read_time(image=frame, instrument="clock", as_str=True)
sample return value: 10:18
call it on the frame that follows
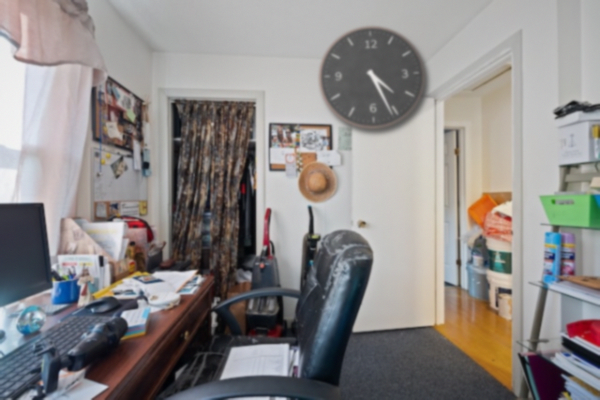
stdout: 4:26
